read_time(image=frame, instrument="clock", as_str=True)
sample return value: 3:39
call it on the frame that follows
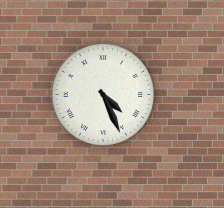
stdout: 4:26
